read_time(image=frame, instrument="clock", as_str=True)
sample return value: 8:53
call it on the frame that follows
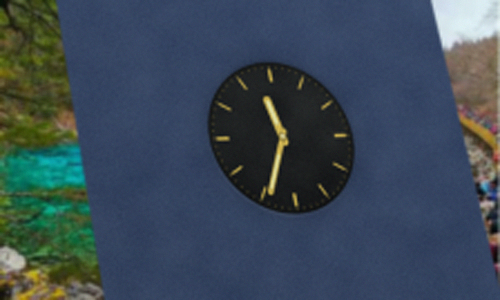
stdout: 11:34
